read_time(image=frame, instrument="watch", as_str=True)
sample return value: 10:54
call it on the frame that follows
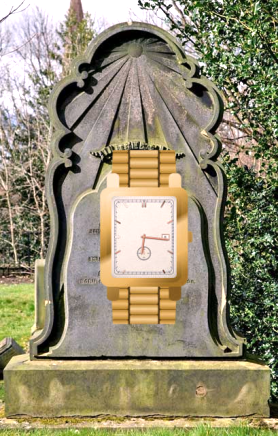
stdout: 6:16
